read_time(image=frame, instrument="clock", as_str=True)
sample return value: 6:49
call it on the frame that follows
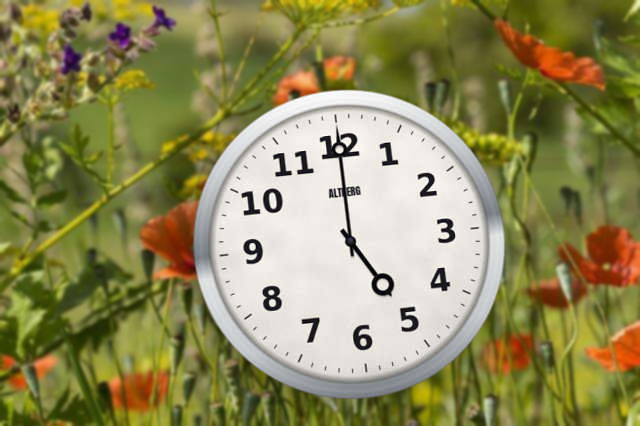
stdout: 5:00
